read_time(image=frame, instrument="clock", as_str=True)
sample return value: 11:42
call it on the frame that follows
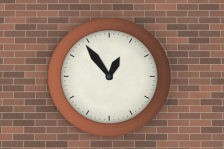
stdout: 12:54
